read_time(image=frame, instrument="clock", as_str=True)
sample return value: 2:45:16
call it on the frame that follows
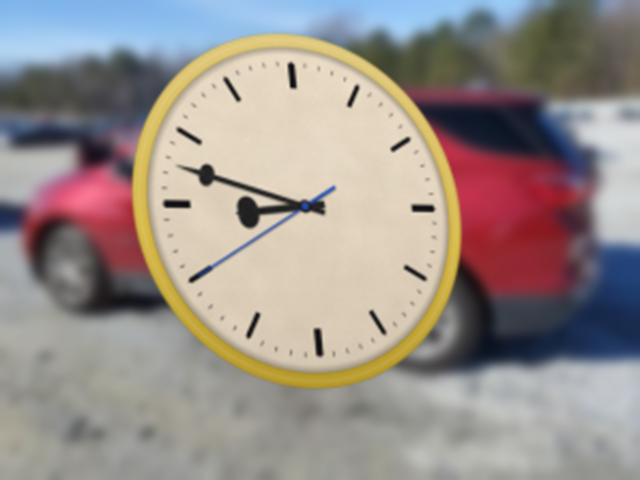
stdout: 8:47:40
